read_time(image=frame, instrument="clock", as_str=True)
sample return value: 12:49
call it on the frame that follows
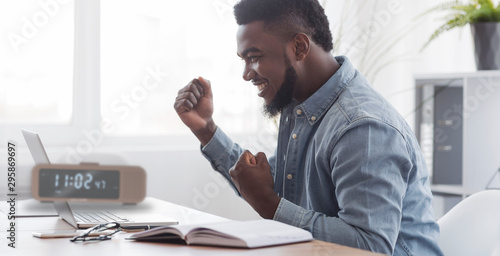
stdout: 11:02
